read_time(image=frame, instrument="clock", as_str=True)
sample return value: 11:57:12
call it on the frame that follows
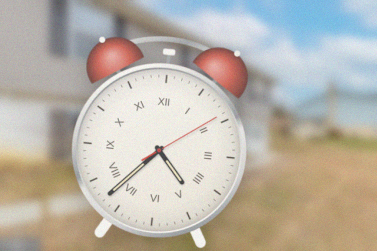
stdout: 4:37:09
